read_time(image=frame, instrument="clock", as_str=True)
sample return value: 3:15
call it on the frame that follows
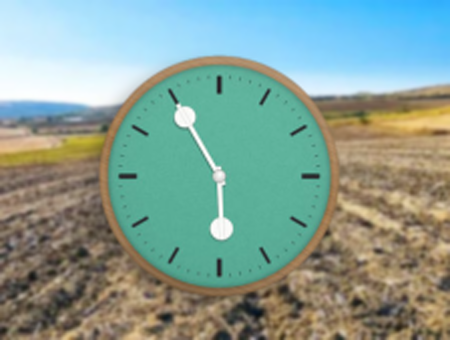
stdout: 5:55
